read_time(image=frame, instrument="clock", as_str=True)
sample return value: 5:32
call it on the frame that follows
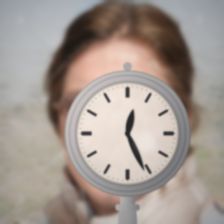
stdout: 12:26
